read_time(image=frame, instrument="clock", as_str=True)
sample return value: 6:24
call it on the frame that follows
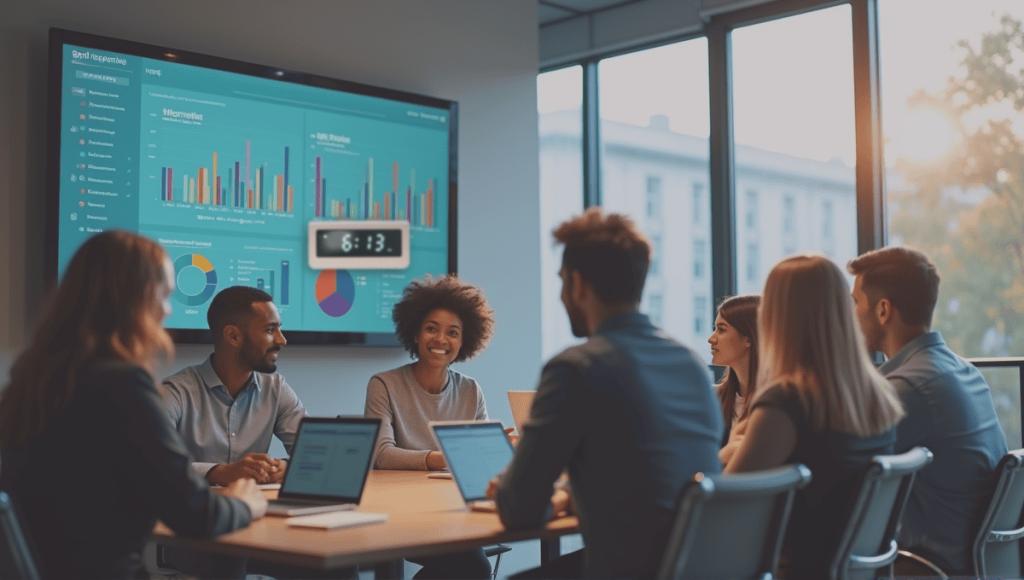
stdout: 6:13
